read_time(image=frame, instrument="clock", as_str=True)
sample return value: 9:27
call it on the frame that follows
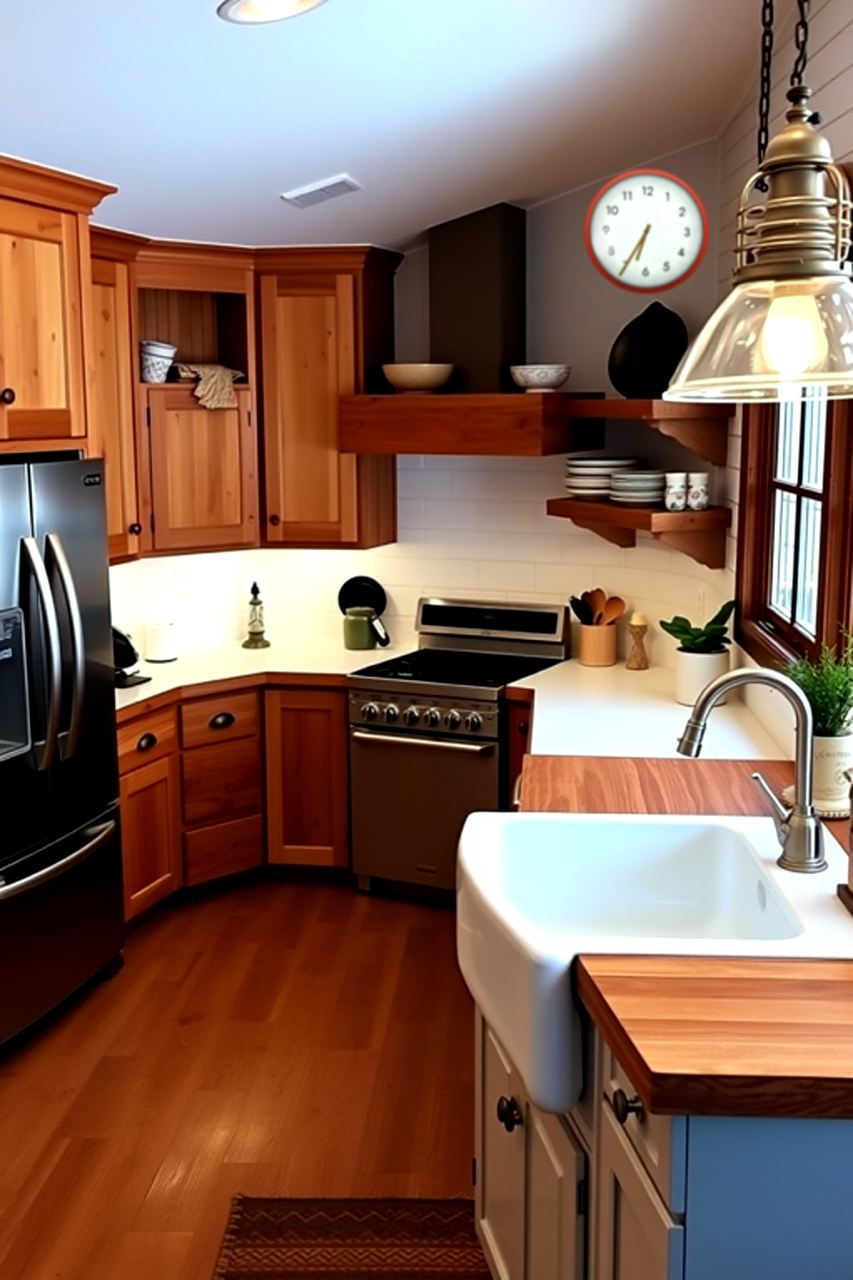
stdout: 6:35
